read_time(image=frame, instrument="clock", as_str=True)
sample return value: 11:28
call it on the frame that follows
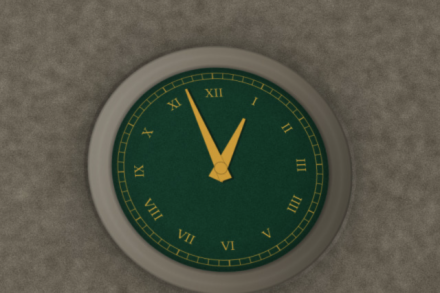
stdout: 12:57
